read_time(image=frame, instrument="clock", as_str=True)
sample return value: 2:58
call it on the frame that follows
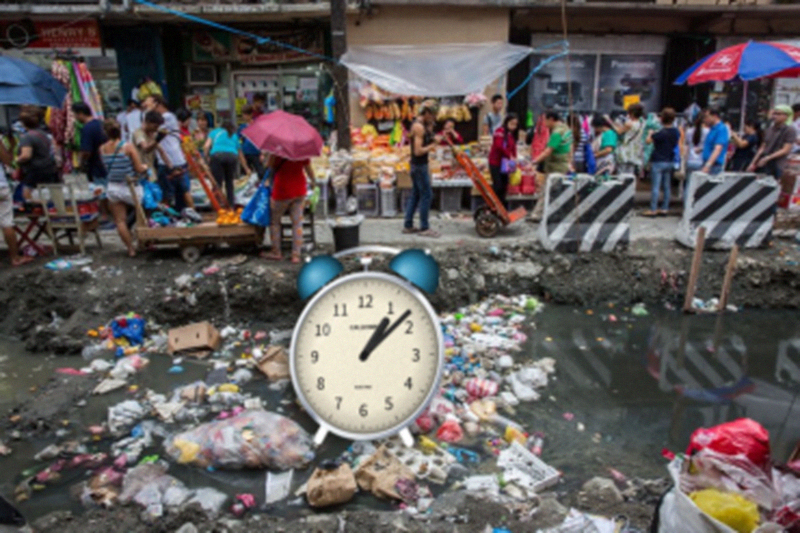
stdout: 1:08
